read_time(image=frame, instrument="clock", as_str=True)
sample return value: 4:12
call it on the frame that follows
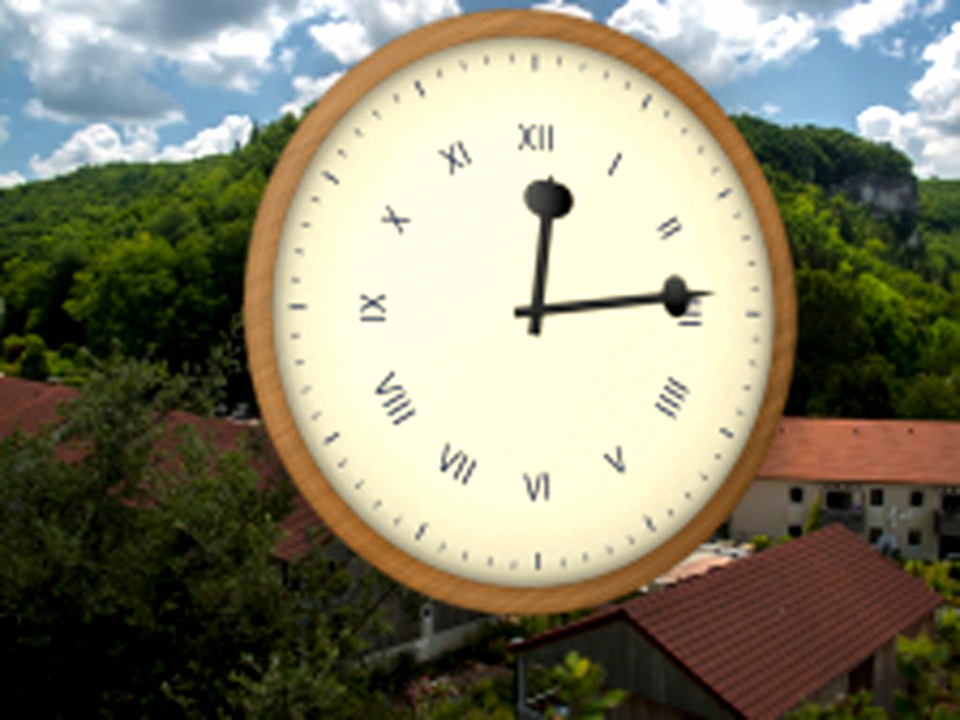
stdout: 12:14
